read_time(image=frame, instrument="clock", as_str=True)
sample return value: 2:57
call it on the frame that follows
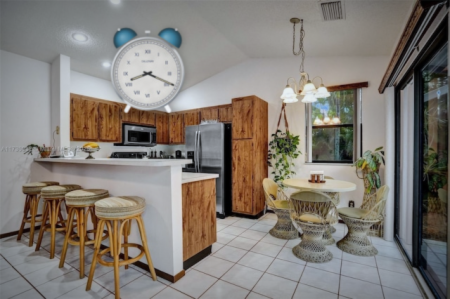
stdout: 8:19
